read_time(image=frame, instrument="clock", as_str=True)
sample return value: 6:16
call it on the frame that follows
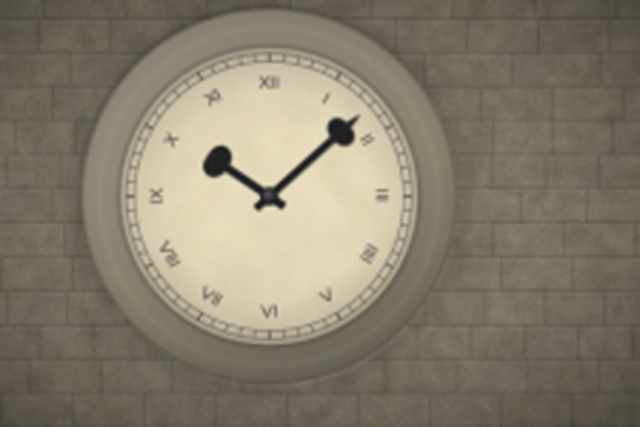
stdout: 10:08
